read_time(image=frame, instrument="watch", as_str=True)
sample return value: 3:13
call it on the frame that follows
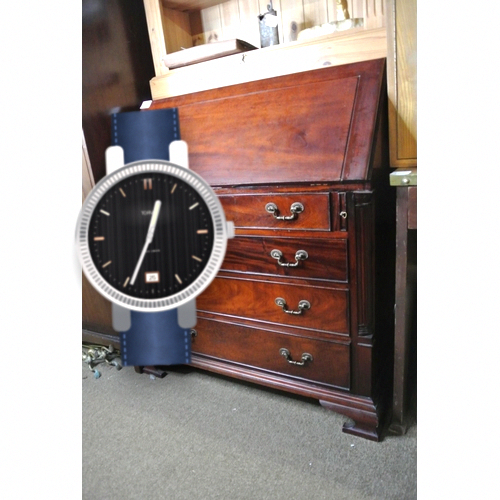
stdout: 12:34
